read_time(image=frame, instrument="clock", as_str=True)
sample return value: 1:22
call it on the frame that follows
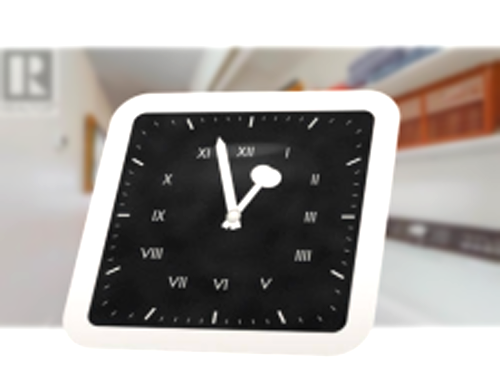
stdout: 12:57
